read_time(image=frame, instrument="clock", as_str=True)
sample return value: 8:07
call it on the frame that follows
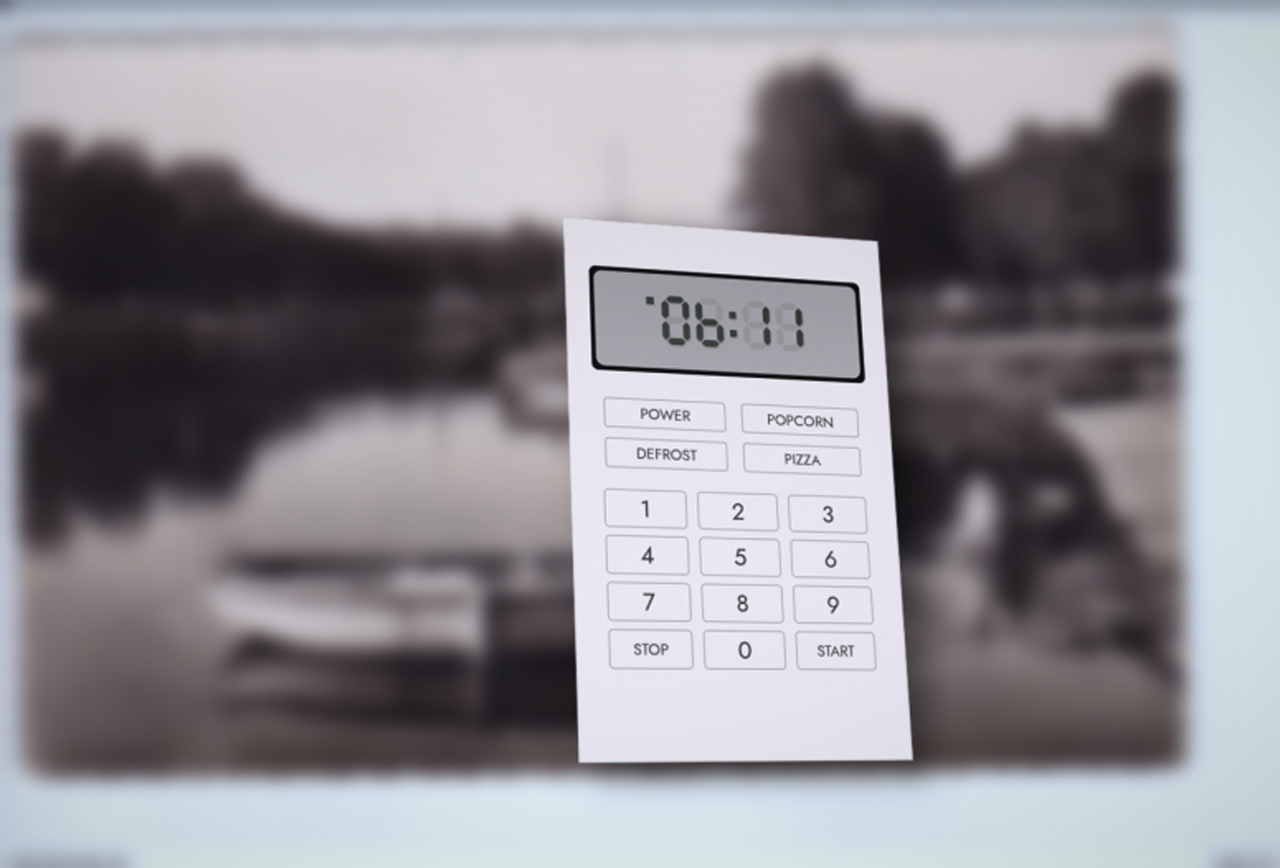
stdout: 6:11
